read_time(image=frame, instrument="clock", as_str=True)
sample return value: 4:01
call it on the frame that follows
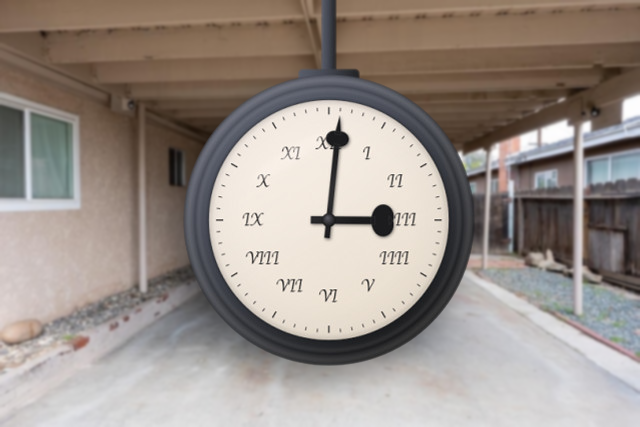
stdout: 3:01
